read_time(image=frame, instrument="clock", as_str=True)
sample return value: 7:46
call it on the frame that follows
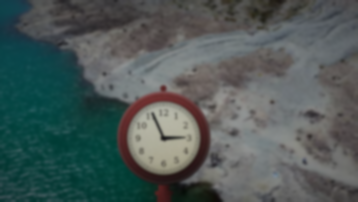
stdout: 2:56
